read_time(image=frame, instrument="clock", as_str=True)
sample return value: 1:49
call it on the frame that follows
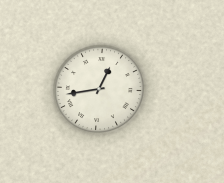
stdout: 12:43
